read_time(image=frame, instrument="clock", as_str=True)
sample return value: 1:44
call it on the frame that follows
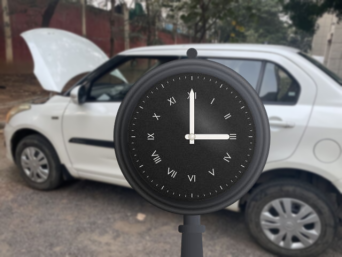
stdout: 3:00
